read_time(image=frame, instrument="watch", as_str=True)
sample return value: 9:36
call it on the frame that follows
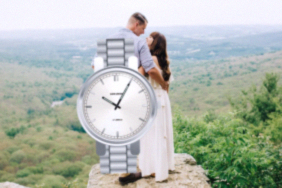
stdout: 10:05
